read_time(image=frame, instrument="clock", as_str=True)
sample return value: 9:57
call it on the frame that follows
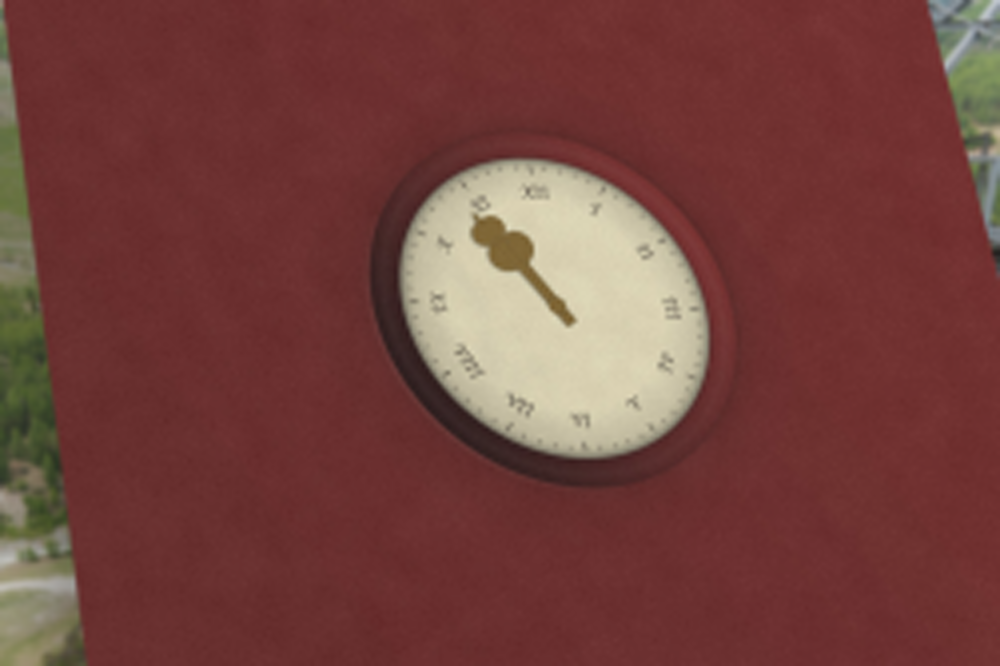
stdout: 10:54
